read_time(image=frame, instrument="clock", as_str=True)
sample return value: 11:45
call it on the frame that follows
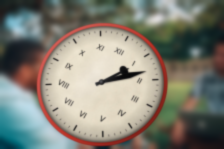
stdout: 1:08
